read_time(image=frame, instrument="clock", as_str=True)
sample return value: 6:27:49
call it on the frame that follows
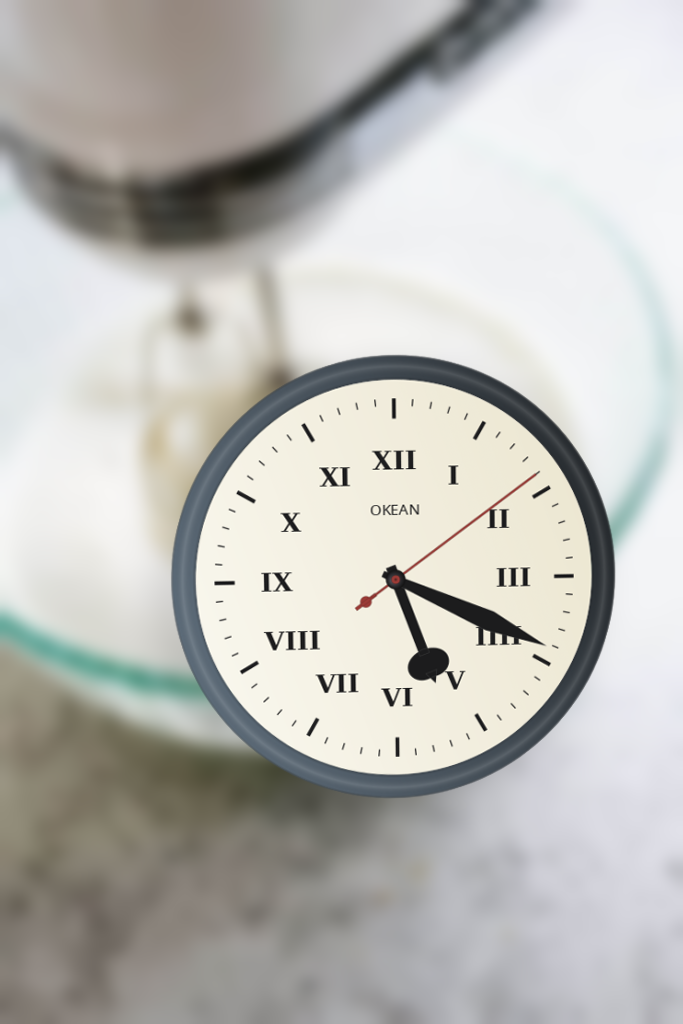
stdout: 5:19:09
